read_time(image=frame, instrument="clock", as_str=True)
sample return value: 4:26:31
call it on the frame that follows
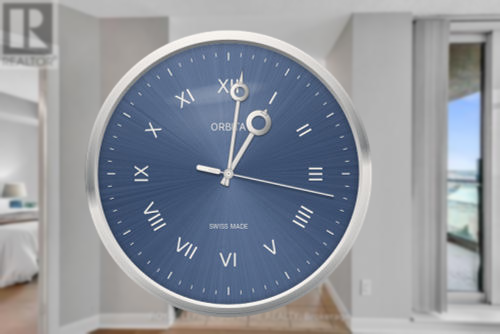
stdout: 1:01:17
